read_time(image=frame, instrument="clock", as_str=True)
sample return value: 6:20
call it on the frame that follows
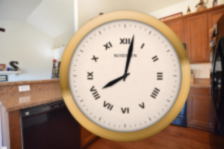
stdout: 8:02
